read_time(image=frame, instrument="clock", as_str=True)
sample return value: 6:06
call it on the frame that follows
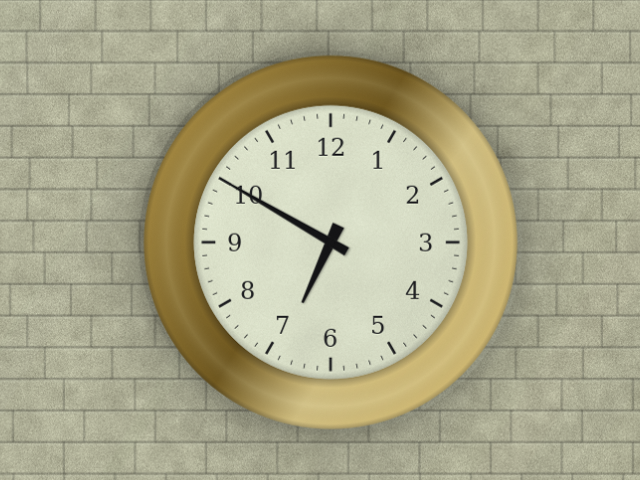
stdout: 6:50
